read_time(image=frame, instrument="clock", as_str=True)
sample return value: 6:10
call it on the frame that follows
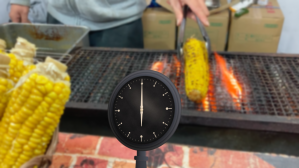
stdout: 6:00
